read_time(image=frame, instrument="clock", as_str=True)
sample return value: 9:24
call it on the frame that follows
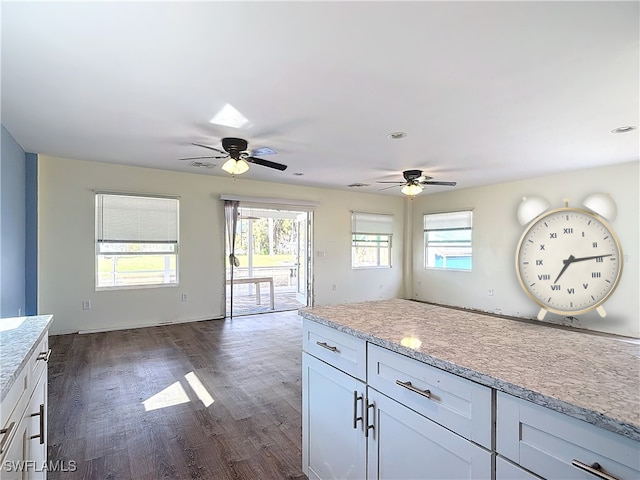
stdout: 7:14
